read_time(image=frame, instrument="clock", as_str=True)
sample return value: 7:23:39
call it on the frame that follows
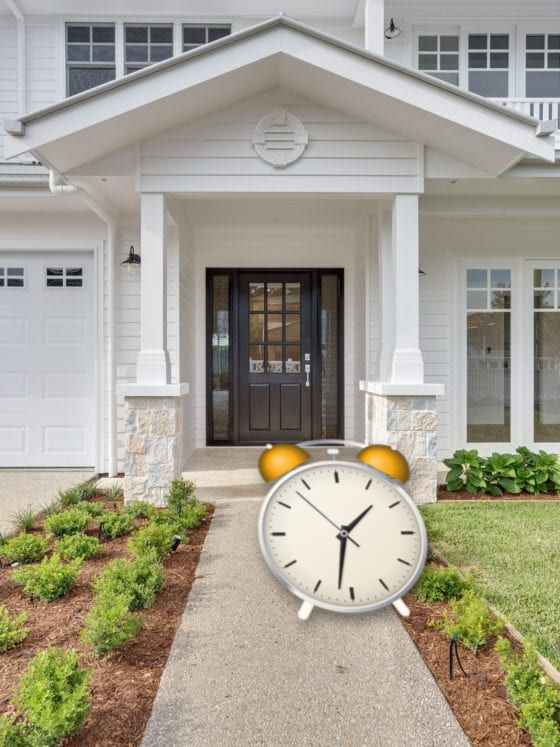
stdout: 1:31:53
